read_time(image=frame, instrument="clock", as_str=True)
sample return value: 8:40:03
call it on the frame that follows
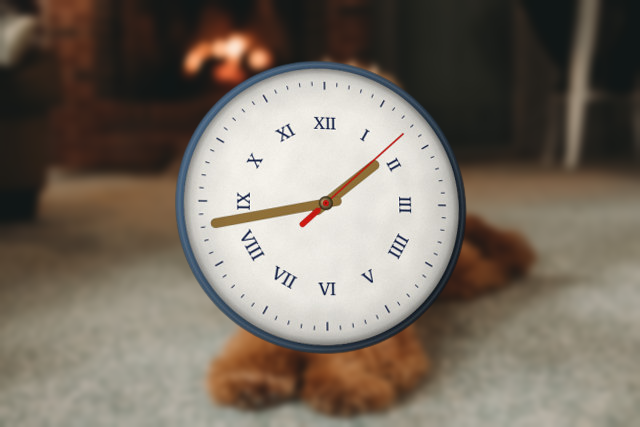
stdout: 1:43:08
